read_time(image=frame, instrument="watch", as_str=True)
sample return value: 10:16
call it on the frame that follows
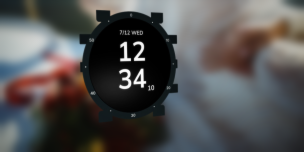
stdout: 12:34
